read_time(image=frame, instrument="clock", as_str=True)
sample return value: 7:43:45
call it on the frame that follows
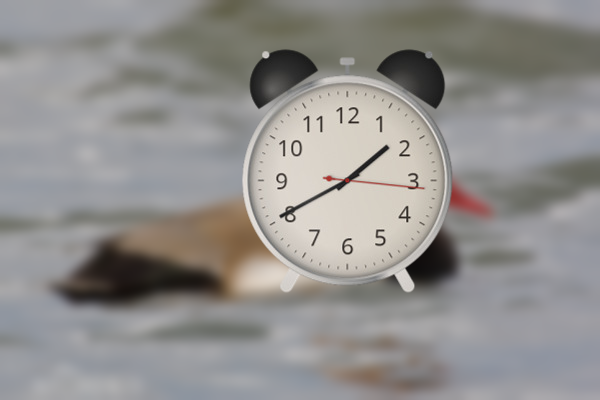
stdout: 1:40:16
